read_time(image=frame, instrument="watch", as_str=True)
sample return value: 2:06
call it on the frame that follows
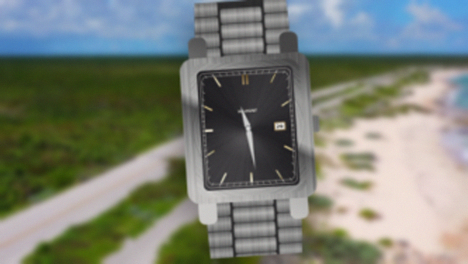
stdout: 11:29
